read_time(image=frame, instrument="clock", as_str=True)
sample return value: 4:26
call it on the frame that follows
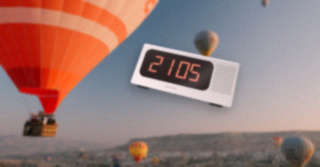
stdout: 21:05
